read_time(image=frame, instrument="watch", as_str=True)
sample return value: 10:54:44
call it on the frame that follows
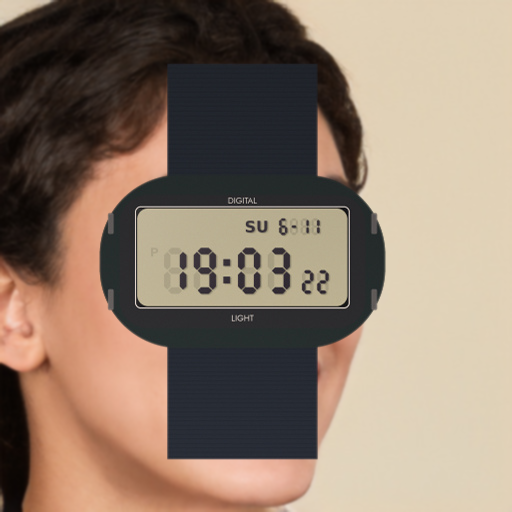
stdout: 19:03:22
